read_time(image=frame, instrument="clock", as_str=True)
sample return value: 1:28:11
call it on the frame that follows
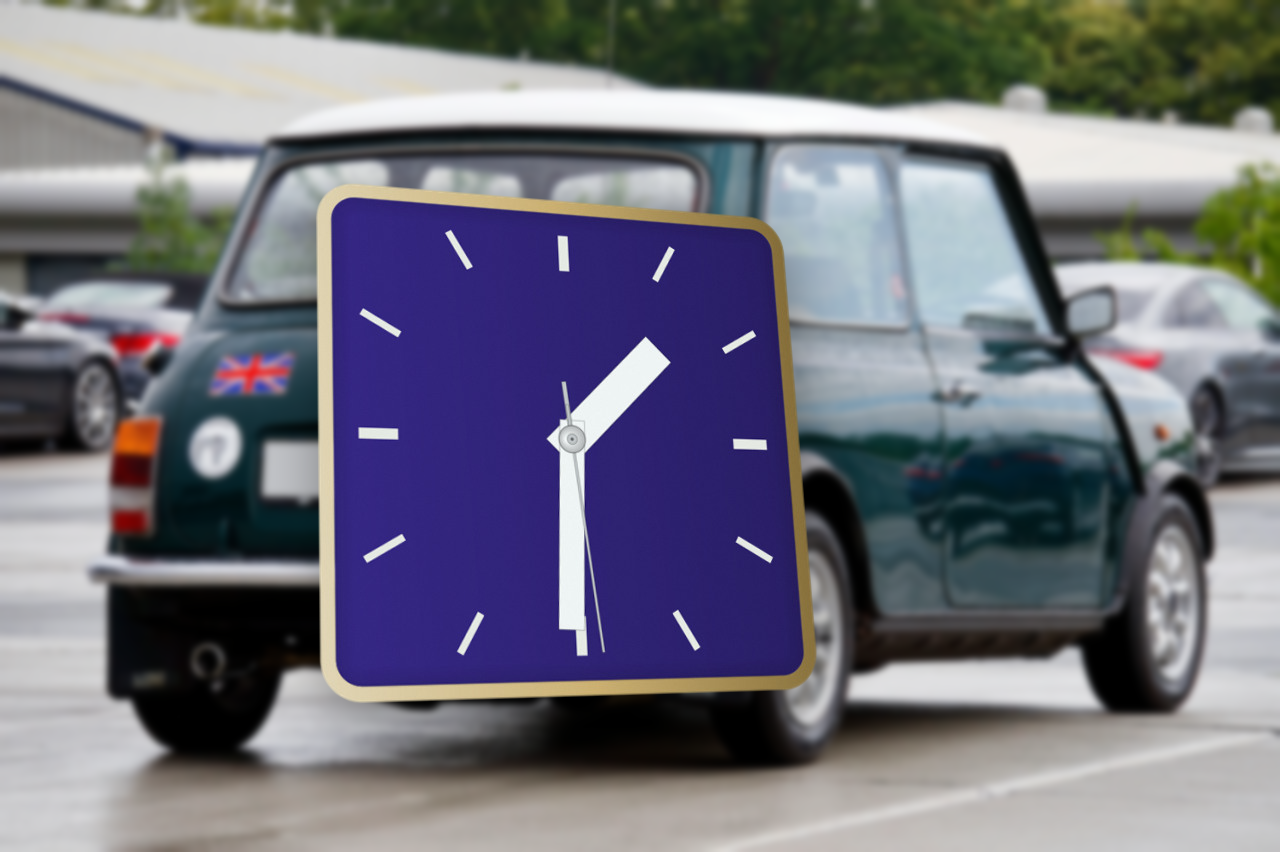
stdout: 1:30:29
